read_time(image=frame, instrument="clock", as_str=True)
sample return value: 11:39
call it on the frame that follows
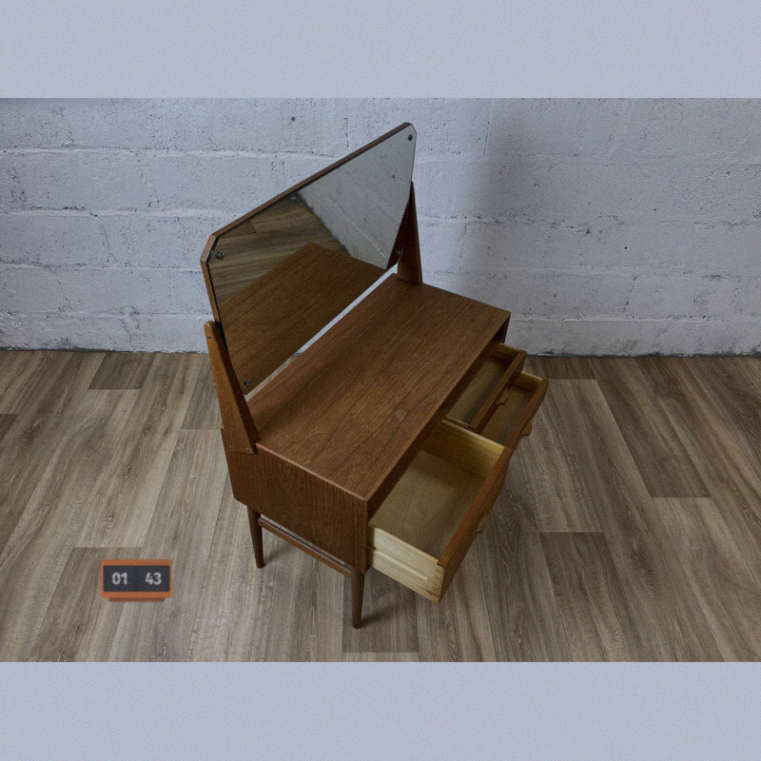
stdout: 1:43
